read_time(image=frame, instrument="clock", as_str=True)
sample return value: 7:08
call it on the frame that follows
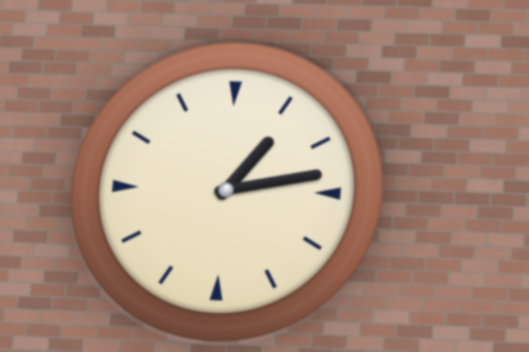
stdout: 1:13
